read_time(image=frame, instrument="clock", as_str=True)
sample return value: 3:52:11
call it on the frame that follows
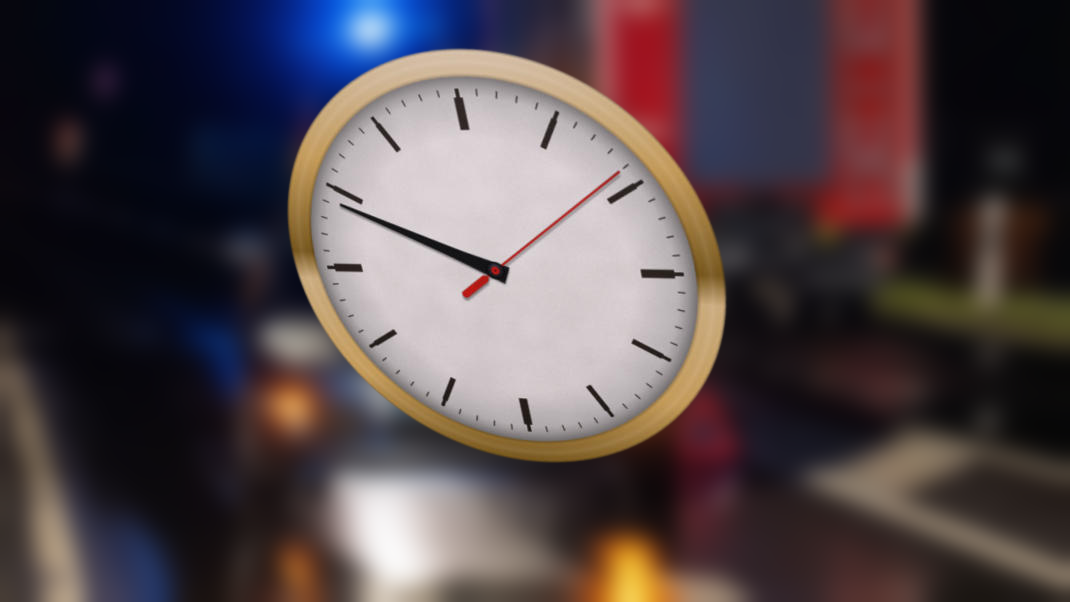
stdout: 9:49:09
